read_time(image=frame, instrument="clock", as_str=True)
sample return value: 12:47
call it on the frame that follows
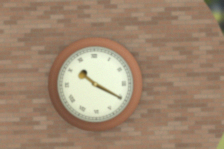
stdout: 10:20
